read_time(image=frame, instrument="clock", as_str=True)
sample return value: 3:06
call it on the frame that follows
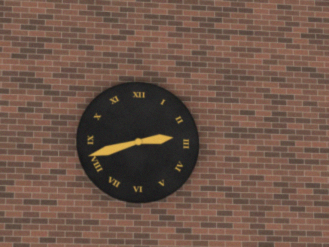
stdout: 2:42
